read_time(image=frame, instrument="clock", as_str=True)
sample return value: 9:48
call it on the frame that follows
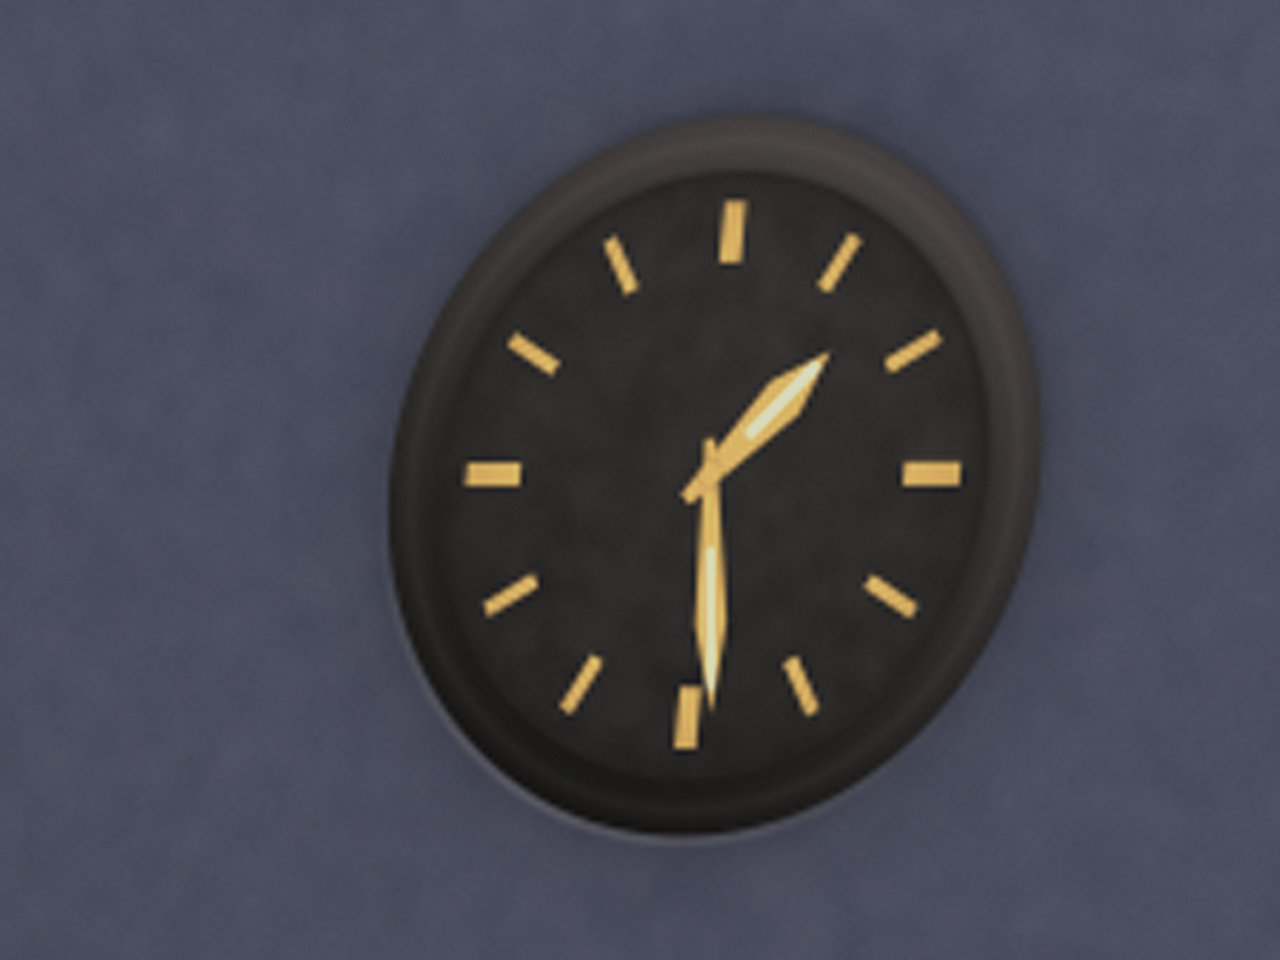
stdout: 1:29
